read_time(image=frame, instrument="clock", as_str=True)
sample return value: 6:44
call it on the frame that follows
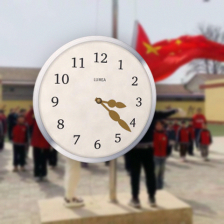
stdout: 3:22
